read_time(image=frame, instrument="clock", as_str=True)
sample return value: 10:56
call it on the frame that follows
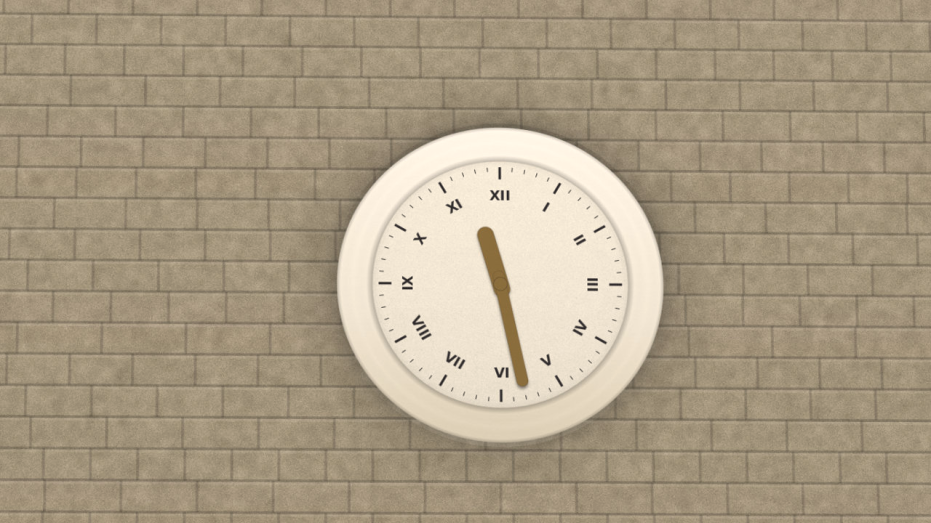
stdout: 11:28
